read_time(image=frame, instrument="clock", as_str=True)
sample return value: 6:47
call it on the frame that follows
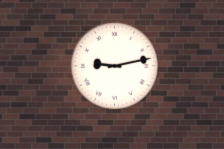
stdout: 9:13
